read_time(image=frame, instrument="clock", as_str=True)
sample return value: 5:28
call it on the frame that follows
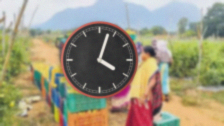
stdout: 4:03
